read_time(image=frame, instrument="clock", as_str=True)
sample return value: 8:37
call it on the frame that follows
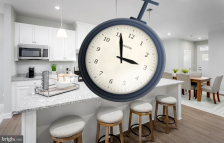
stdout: 2:56
